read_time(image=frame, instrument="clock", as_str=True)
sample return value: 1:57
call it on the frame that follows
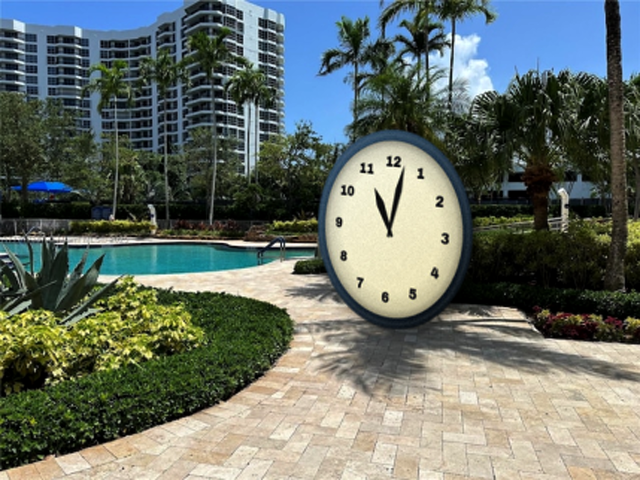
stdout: 11:02
